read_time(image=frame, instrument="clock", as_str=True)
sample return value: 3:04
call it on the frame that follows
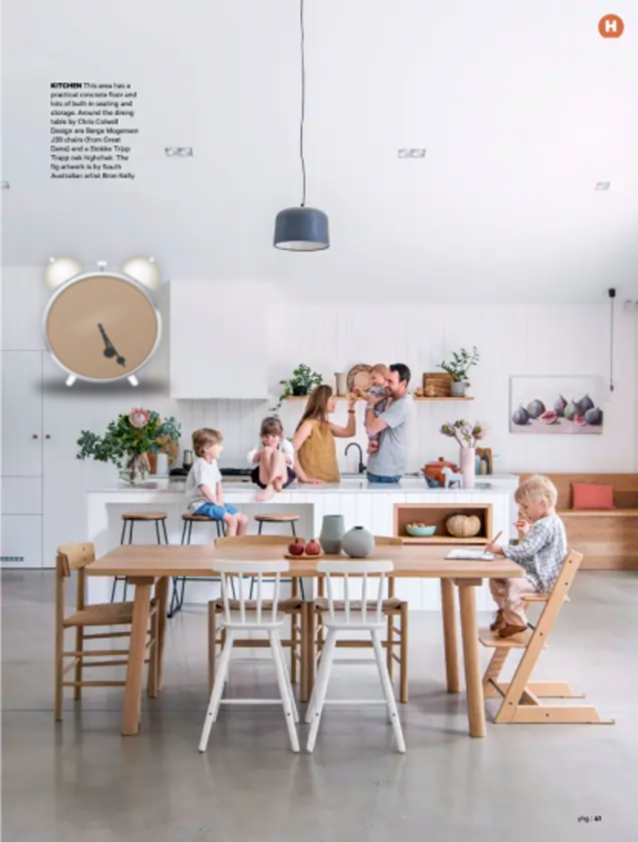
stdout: 5:25
